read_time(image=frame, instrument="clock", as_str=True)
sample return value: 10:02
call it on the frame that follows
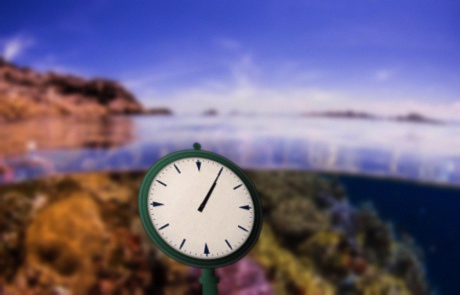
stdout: 1:05
